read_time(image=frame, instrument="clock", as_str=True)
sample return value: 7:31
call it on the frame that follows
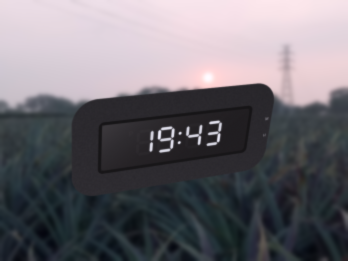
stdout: 19:43
